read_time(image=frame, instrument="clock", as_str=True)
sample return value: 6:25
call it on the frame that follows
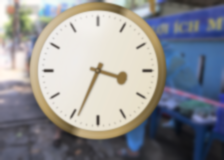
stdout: 3:34
